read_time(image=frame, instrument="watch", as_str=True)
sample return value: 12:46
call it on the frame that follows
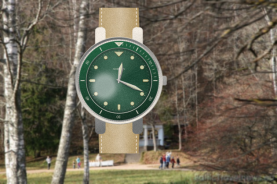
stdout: 12:19
